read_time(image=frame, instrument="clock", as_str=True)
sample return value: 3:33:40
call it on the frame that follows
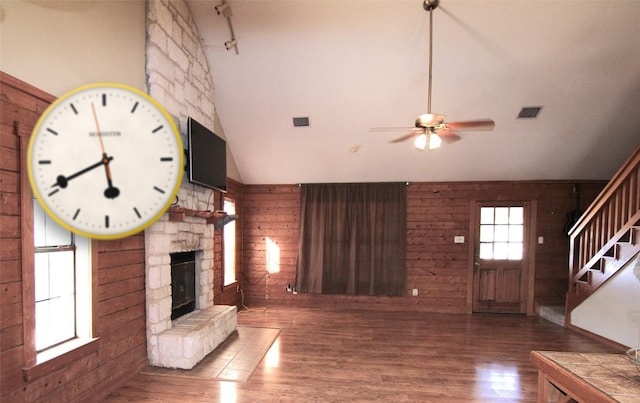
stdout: 5:40:58
